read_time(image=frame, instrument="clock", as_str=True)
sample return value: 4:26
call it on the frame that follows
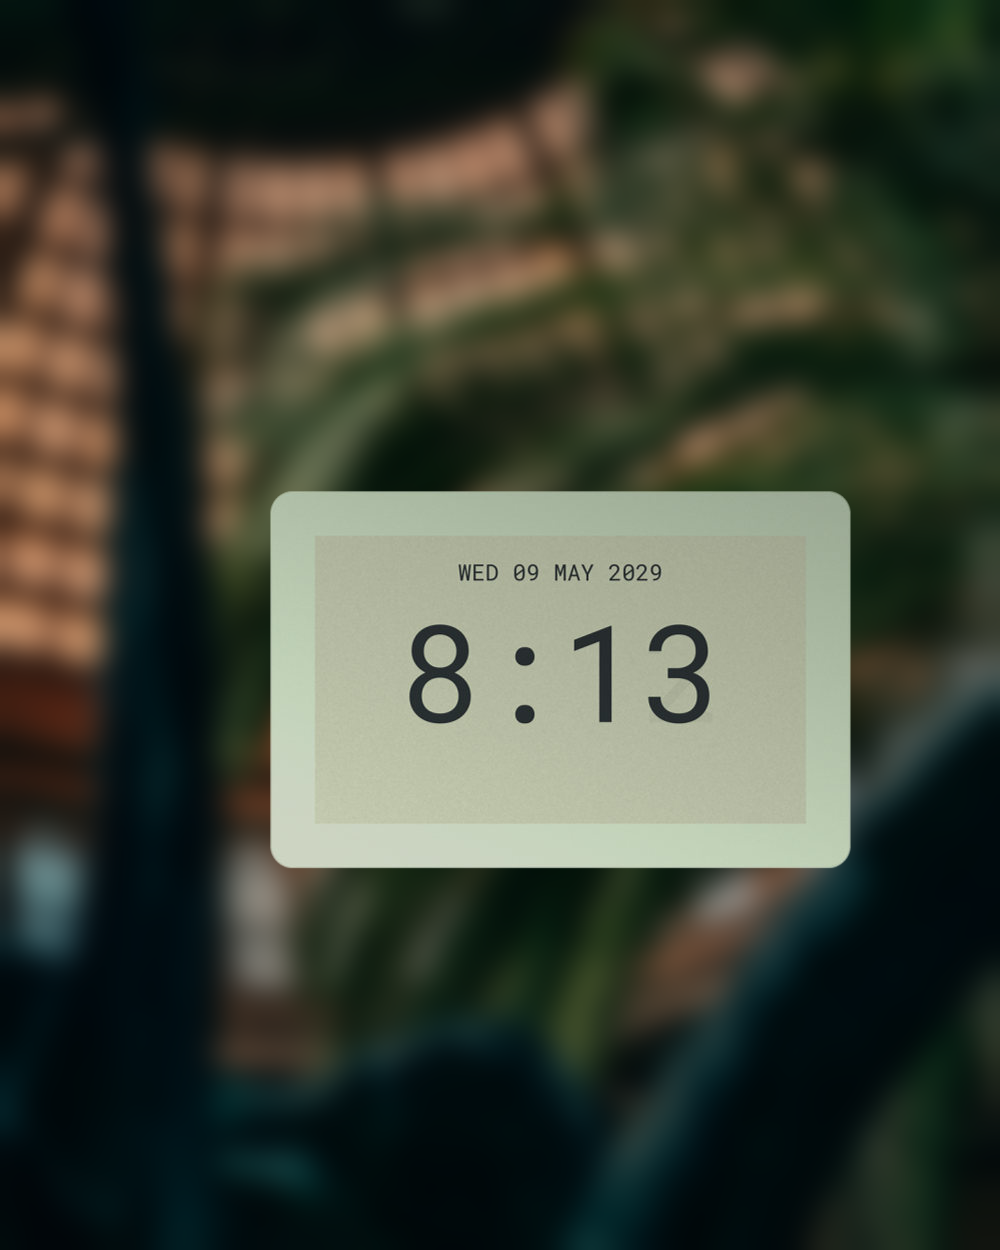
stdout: 8:13
